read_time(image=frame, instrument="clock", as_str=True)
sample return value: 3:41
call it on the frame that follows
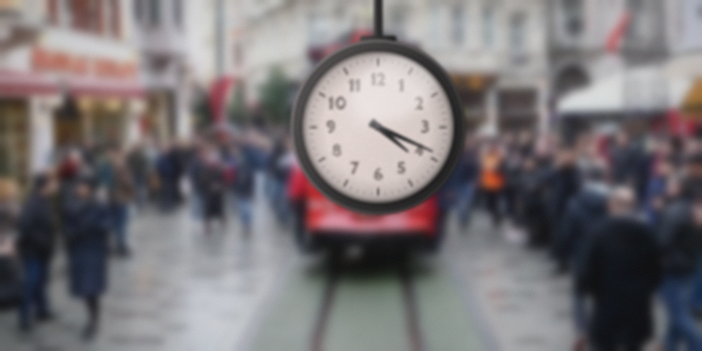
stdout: 4:19
